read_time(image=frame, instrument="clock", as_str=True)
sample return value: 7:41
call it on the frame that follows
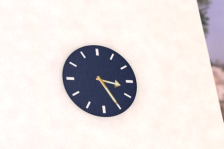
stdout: 3:25
